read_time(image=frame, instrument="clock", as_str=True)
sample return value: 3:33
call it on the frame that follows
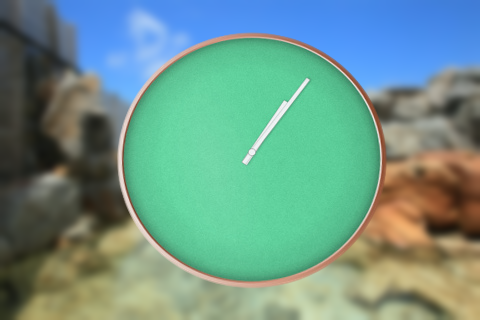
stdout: 1:06
